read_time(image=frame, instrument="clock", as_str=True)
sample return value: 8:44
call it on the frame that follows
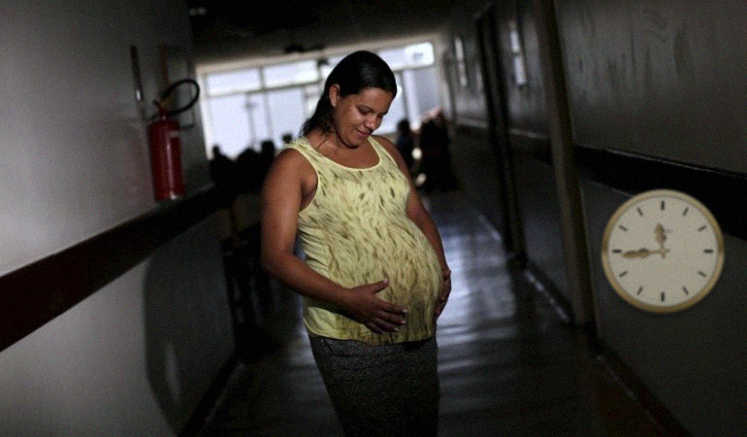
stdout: 11:44
